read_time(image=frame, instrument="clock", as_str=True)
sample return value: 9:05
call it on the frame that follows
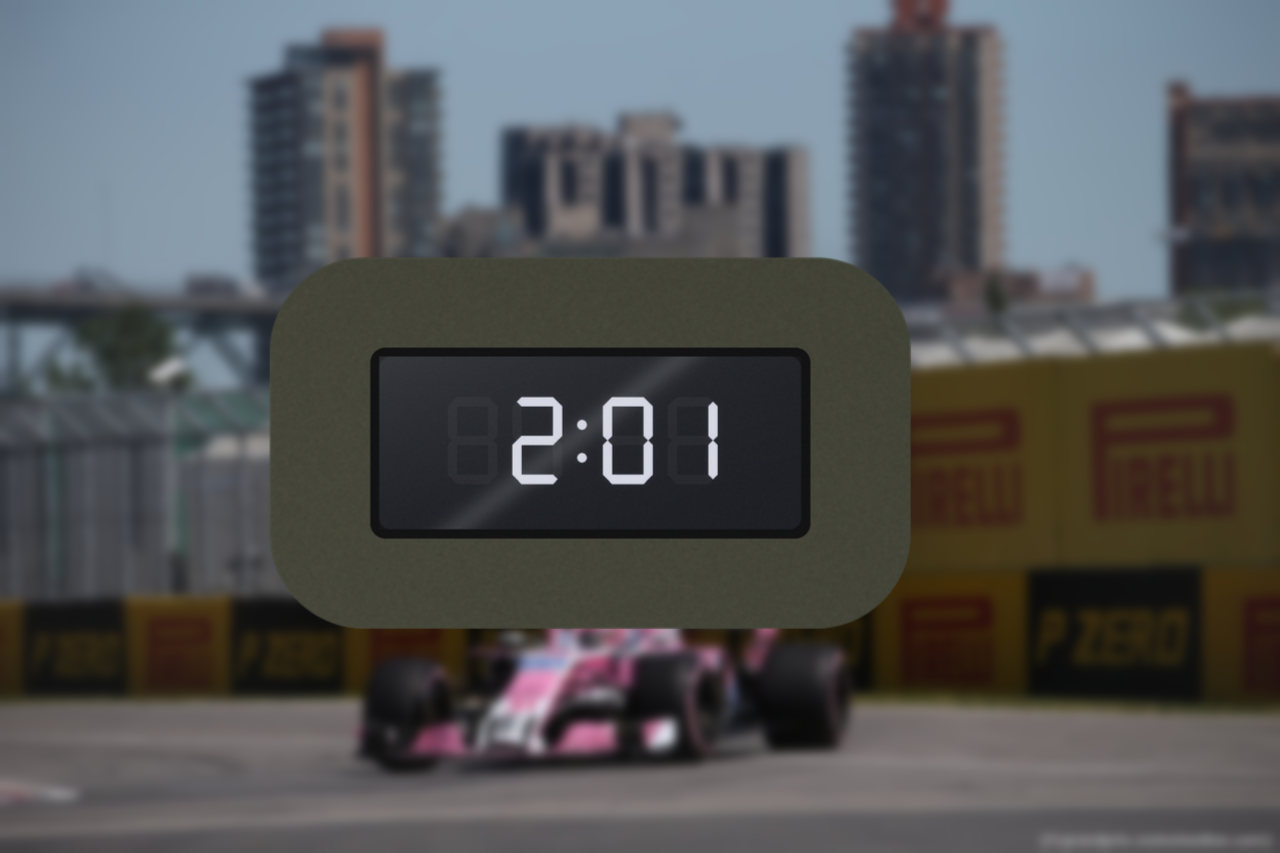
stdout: 2:01
